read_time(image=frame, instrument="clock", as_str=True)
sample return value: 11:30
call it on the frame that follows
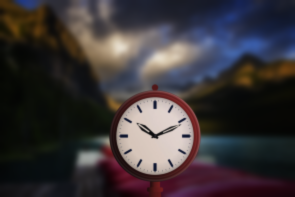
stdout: 10:11
